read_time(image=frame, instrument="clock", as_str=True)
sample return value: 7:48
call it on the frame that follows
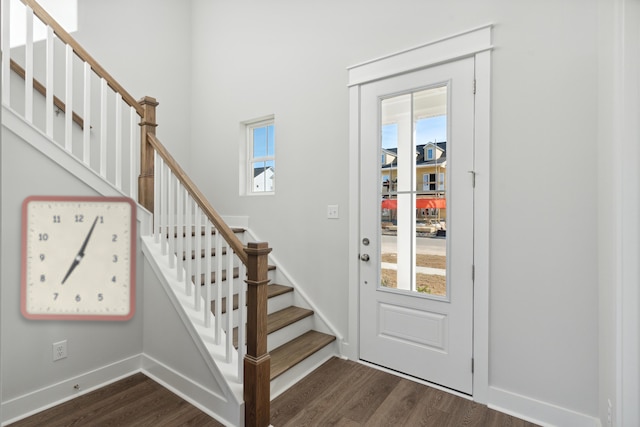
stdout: 7:04
